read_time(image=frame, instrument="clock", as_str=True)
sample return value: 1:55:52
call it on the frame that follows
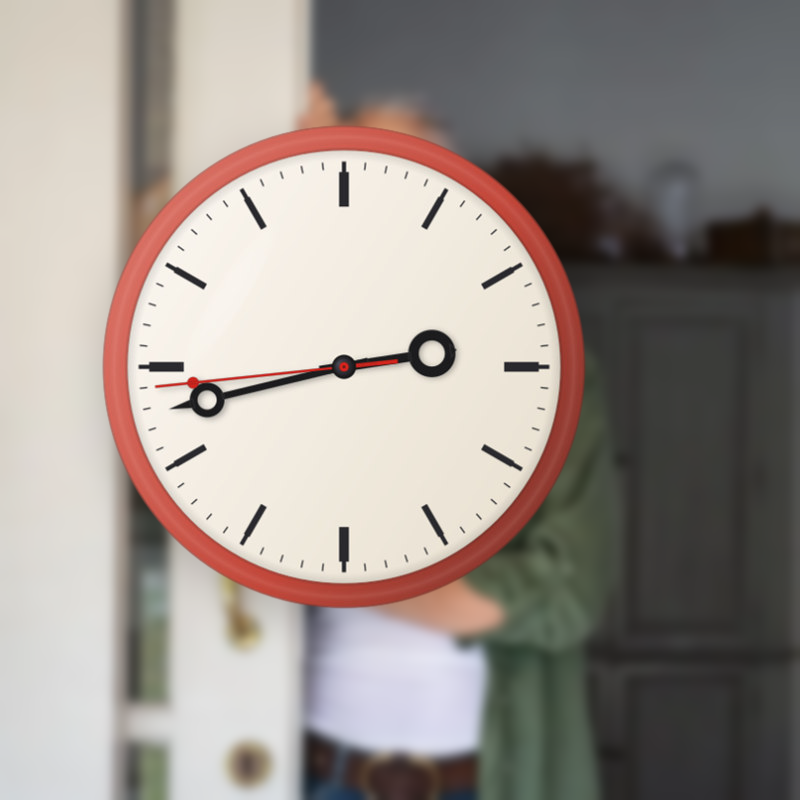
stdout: 2:42:44
